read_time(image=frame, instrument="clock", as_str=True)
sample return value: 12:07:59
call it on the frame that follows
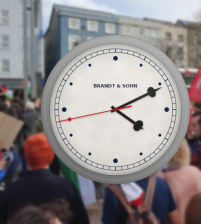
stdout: 4:10:43
